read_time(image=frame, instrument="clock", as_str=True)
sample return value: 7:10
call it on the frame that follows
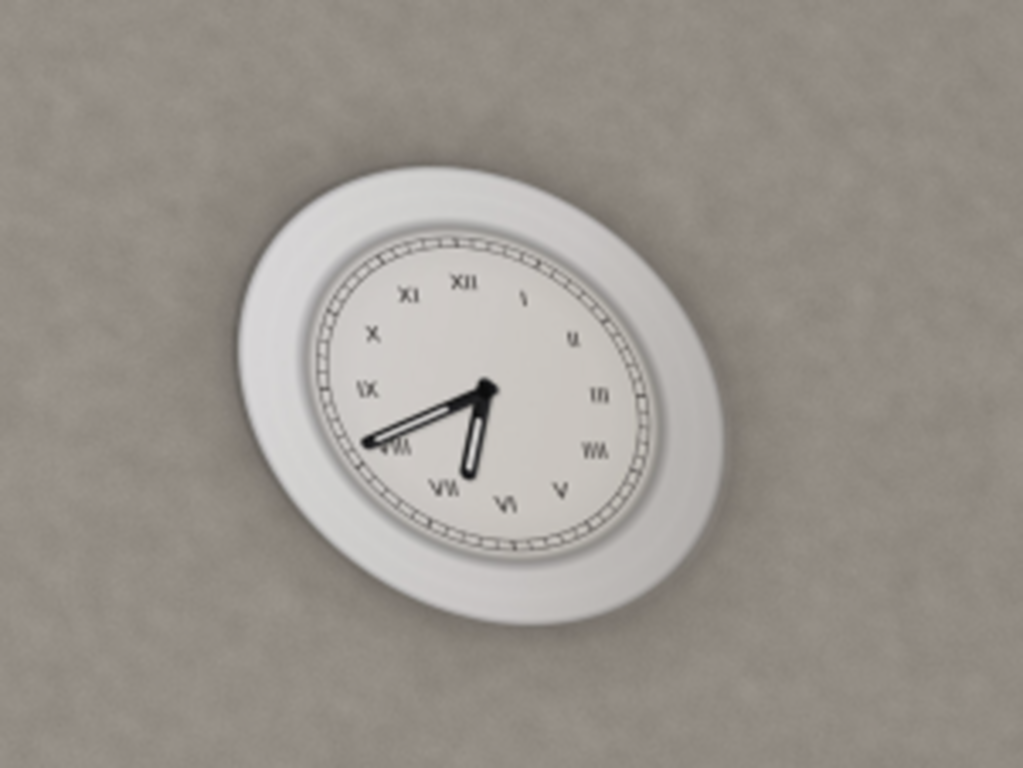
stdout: 6:41
